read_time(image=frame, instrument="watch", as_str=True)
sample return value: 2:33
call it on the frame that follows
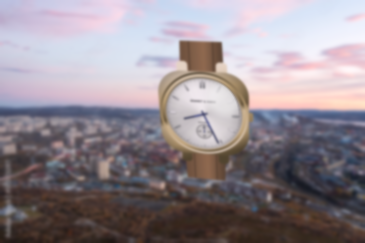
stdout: 8:26
